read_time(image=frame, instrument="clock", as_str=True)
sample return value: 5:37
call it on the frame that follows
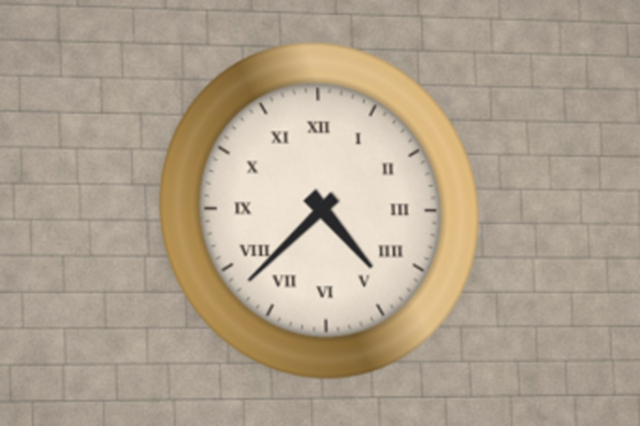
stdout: 4:38
